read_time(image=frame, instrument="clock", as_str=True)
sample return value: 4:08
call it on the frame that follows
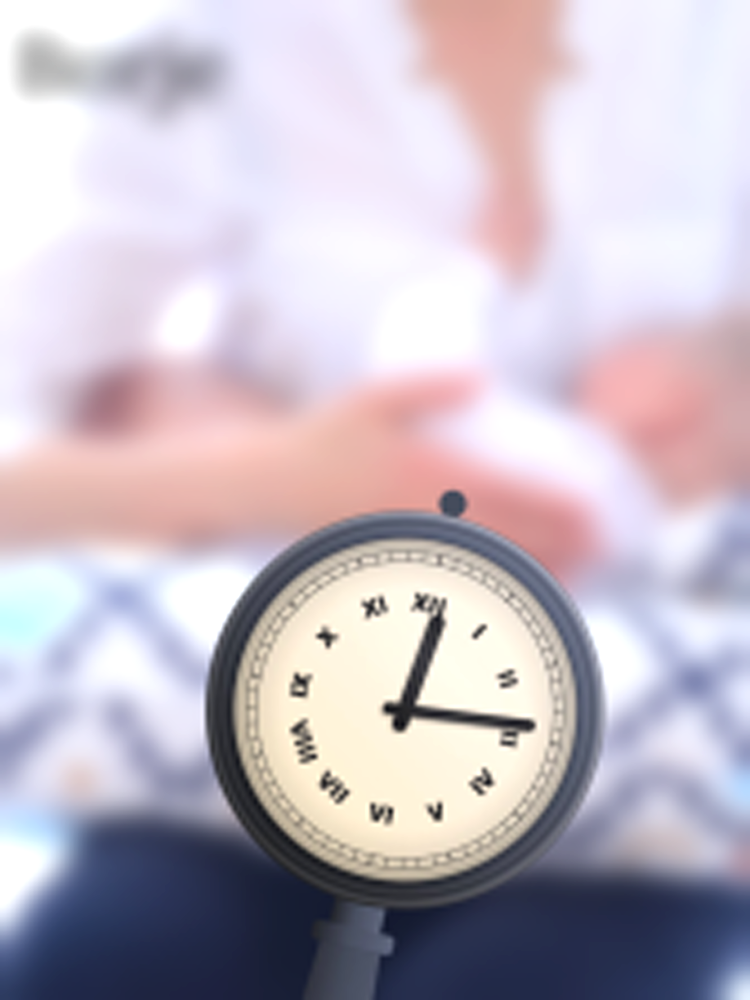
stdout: 12:14
